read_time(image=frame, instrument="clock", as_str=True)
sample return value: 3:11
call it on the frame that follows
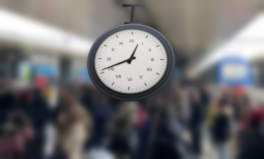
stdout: 12:41
